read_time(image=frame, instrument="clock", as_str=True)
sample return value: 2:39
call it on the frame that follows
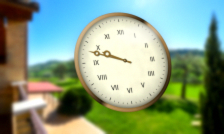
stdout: 9:48
